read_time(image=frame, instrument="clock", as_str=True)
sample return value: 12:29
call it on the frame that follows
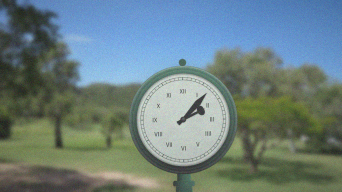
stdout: 2:07
